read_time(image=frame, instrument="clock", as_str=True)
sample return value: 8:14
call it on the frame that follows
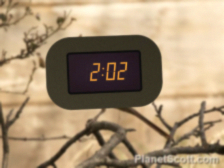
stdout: 2:02
